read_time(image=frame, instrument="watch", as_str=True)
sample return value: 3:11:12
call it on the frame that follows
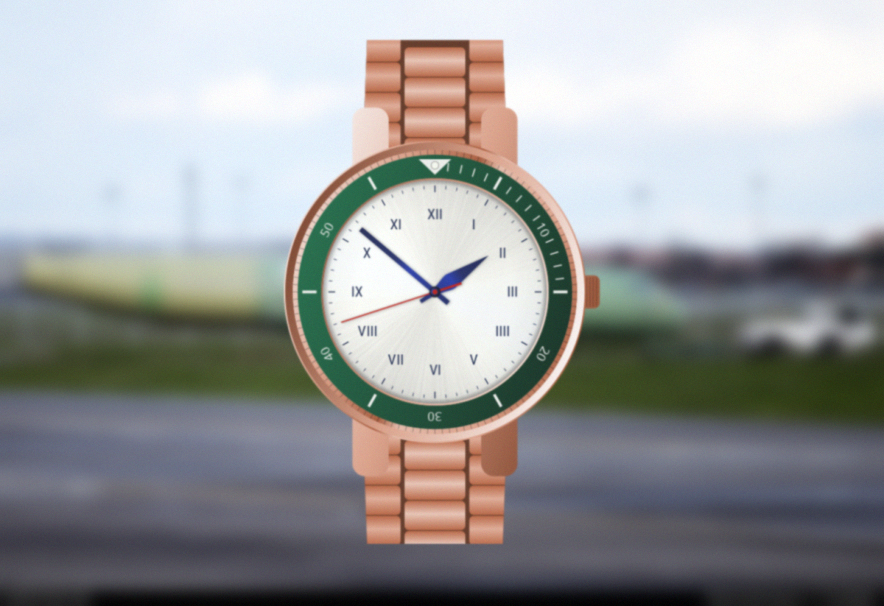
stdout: 1:51:42
